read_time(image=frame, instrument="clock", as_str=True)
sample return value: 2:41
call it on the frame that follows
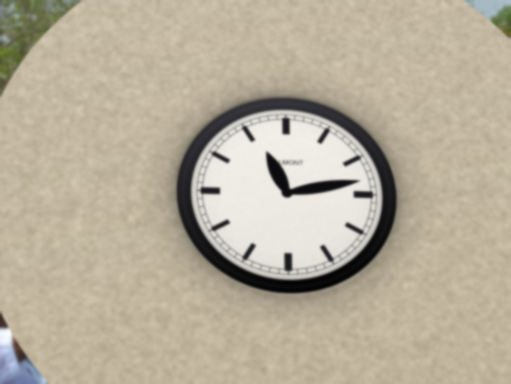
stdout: 11:13
